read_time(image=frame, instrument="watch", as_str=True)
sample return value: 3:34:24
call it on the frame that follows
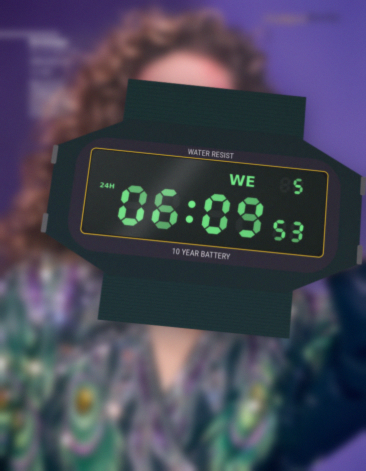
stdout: 6:09:53
